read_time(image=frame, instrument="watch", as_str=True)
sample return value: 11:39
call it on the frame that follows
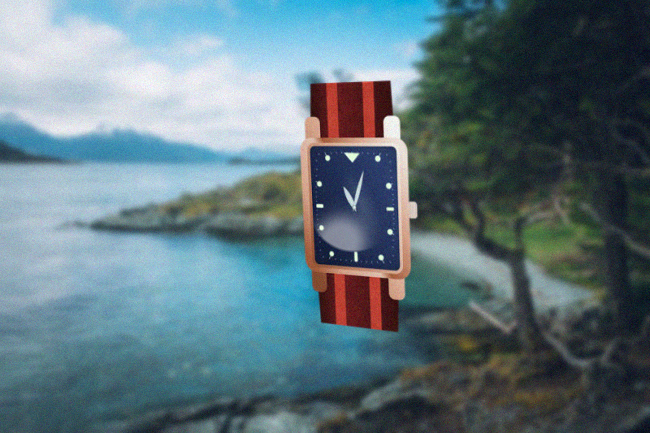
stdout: 11:03
